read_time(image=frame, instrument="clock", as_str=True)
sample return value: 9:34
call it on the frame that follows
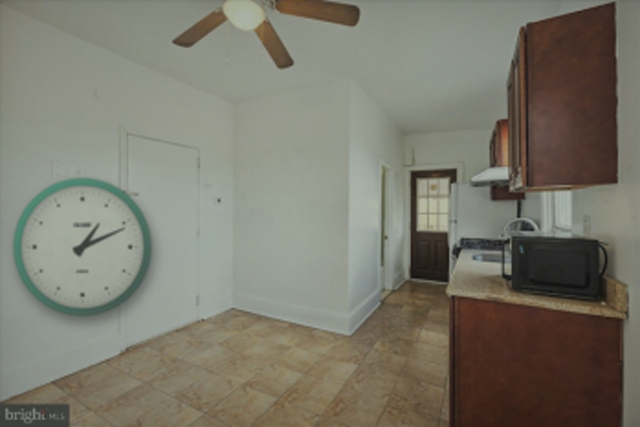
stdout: 1:11
